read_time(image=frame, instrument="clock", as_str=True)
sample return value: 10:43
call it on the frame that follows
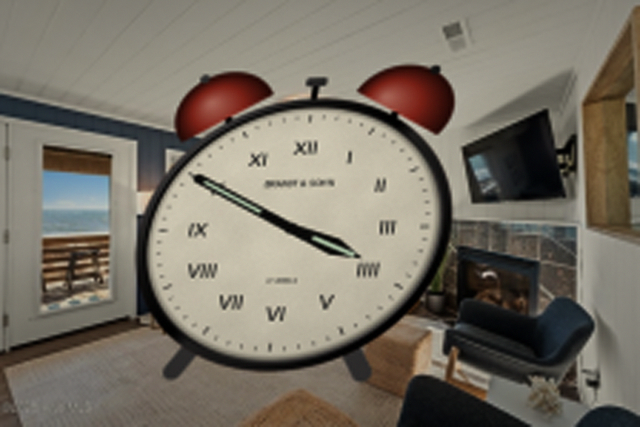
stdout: 3:50
